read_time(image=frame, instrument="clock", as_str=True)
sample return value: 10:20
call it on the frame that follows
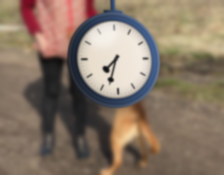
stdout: 7:33
